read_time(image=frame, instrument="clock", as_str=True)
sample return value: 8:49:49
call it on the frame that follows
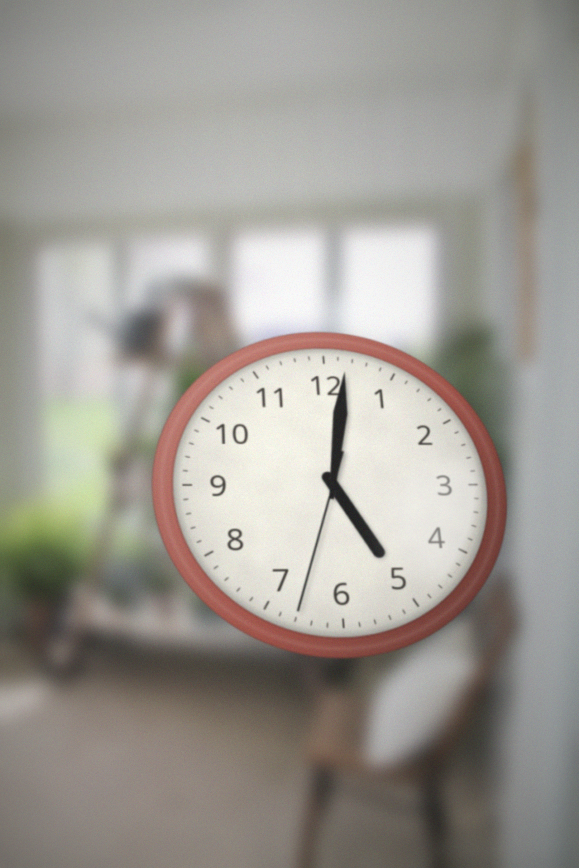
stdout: 5:01:33
